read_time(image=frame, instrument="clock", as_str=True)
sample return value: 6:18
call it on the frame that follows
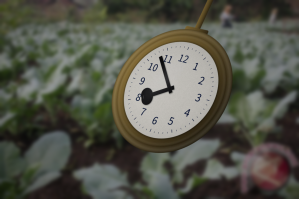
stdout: 7:53
